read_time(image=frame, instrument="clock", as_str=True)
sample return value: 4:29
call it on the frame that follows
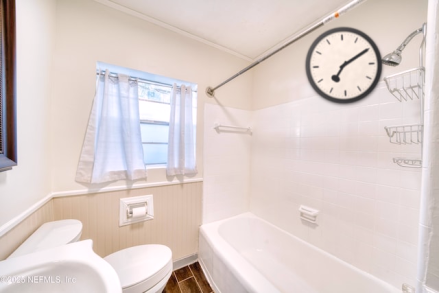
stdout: 7:10
